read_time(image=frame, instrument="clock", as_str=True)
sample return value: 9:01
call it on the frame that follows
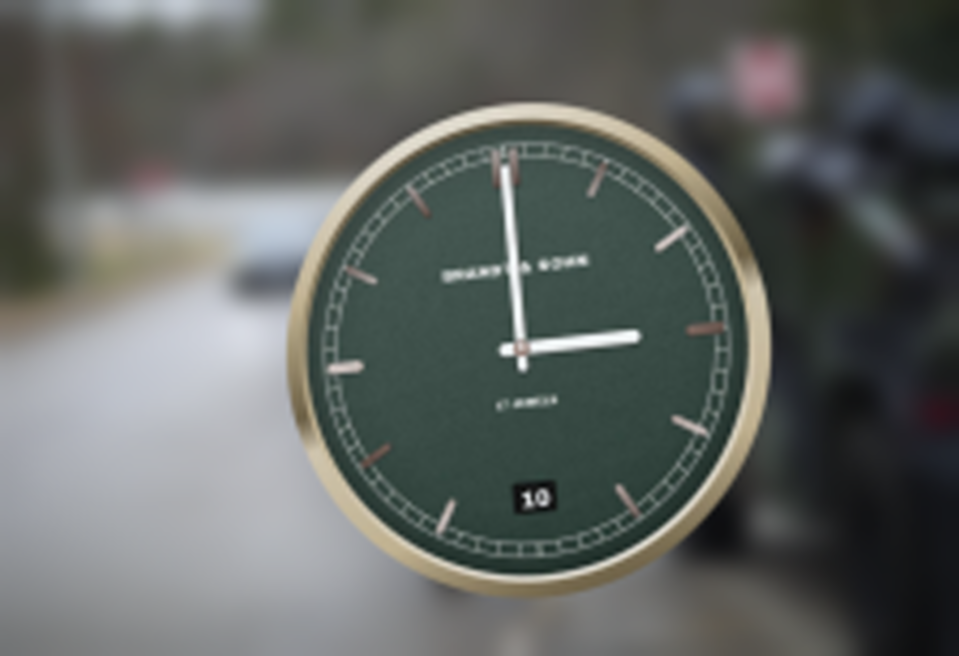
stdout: 3:00
